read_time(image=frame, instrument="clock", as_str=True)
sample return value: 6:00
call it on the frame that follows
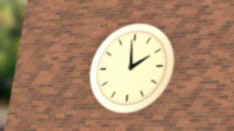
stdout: 1:59
